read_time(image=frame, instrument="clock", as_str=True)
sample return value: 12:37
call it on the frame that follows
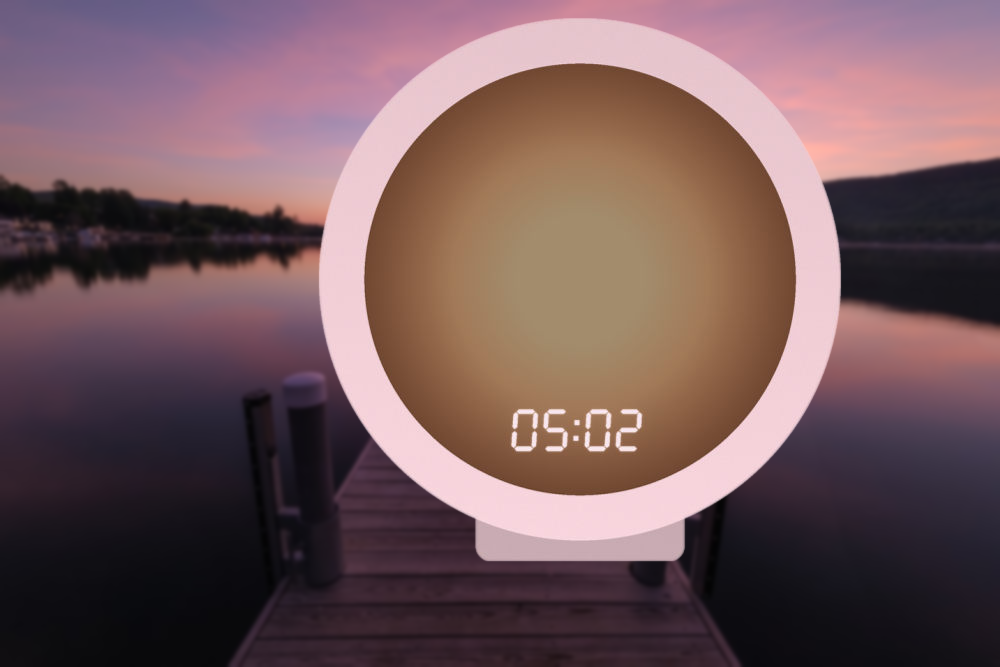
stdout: 5:02
